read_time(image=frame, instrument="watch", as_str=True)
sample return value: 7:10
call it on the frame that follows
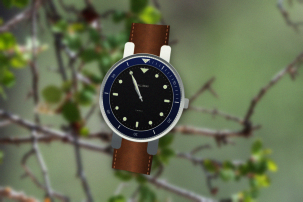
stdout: 10:55
